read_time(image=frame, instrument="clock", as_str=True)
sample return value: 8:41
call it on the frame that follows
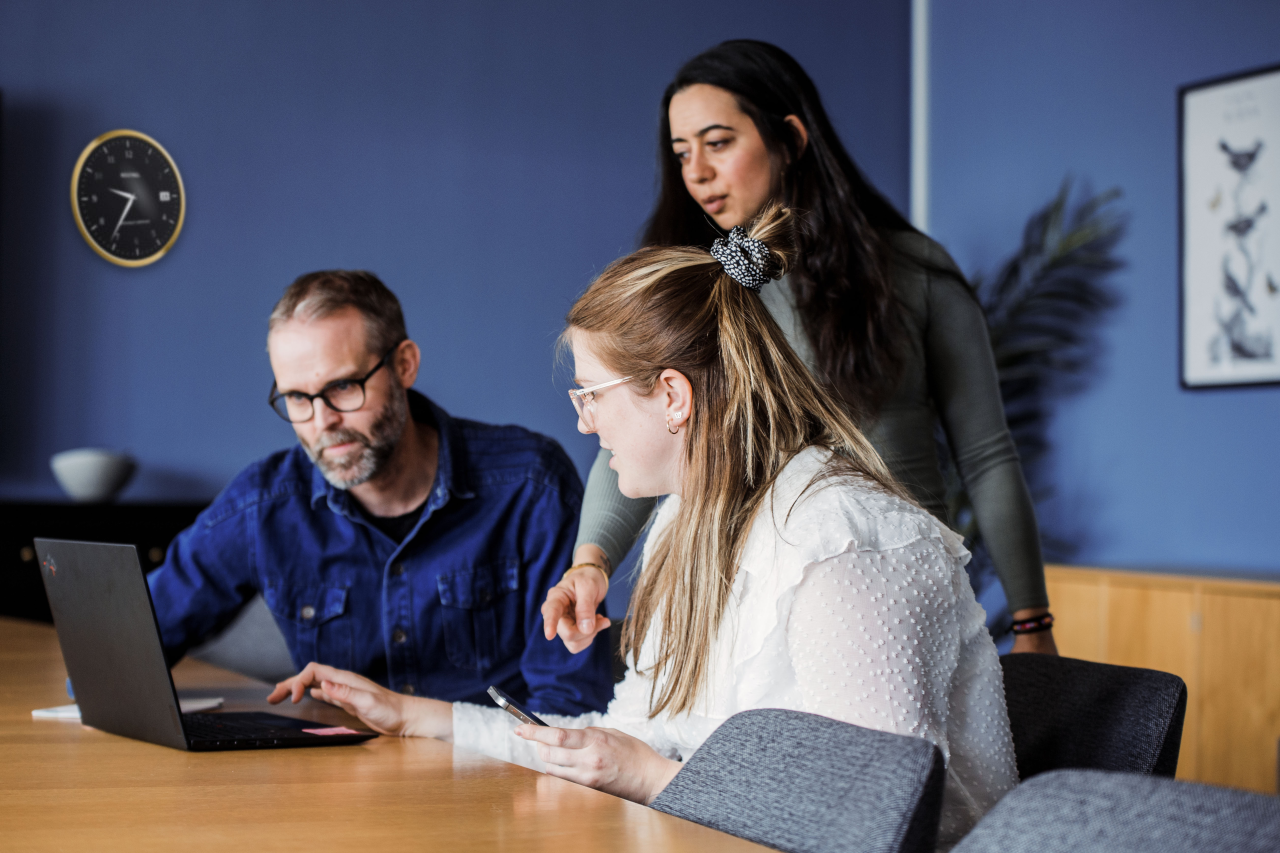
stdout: 9:36
